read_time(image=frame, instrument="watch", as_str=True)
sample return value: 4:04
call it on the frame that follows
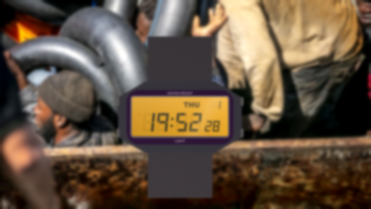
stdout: 19:52
